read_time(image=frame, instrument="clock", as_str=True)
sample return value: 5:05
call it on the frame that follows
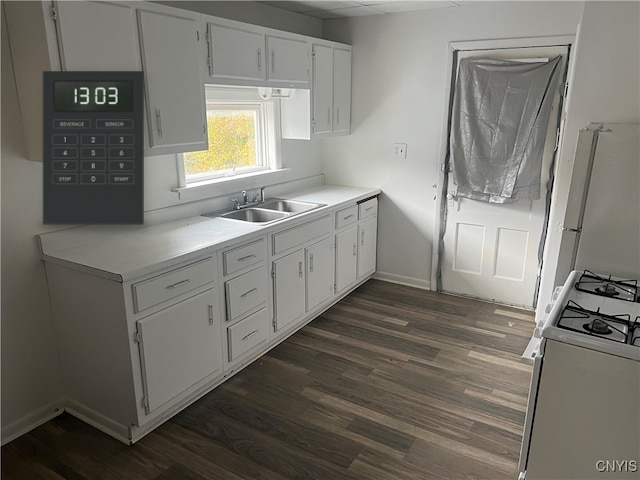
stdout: 13:03
